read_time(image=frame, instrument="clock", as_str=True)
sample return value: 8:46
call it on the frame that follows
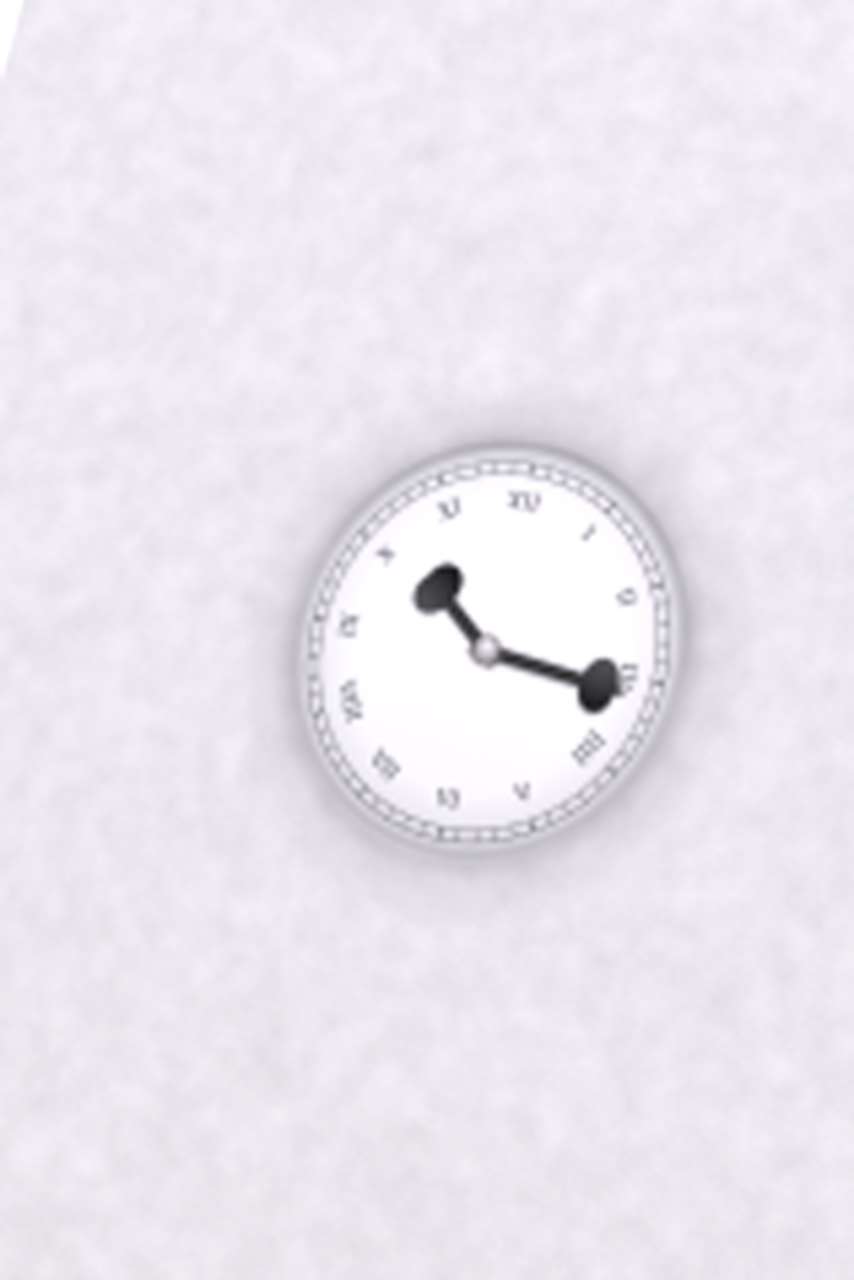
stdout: 10:16
